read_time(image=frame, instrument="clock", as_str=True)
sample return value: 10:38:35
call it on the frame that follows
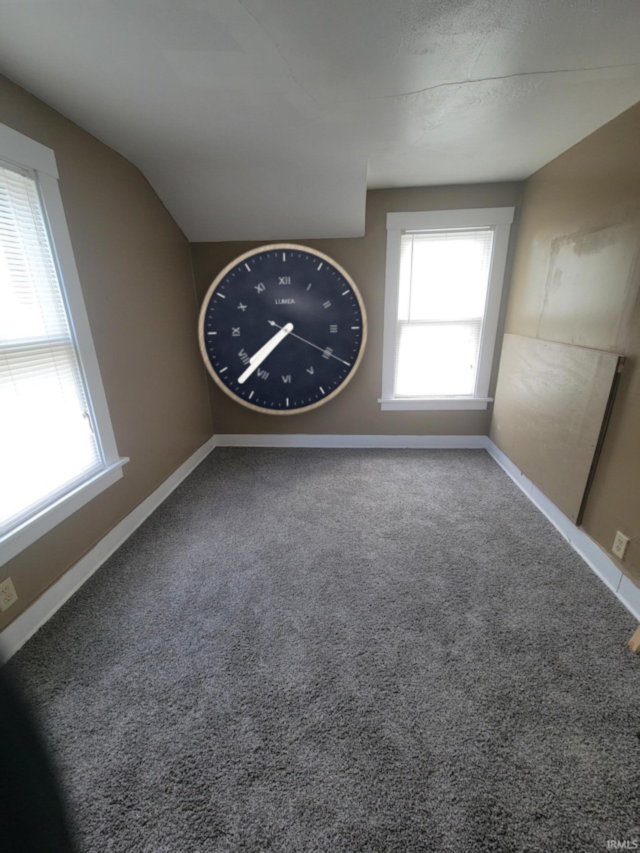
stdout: 7:37:20
